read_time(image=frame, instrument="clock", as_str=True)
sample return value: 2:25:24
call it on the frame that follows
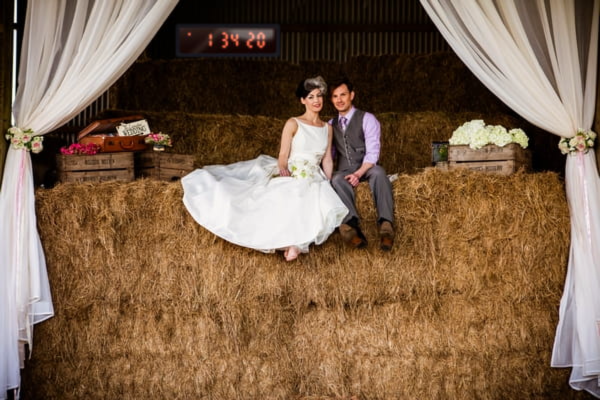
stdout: 1:34:20
